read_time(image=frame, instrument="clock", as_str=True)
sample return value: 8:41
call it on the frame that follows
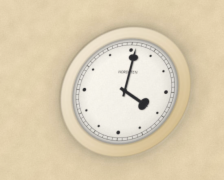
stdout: 4:01
